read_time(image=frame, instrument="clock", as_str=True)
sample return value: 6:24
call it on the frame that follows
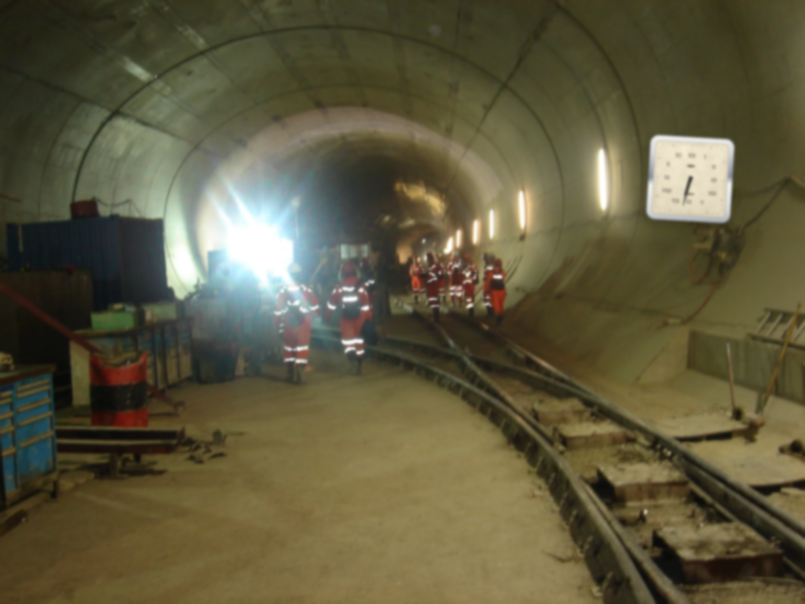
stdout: 6:32
